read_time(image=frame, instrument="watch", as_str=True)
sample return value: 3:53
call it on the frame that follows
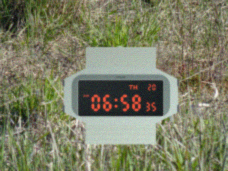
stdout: 6:58
